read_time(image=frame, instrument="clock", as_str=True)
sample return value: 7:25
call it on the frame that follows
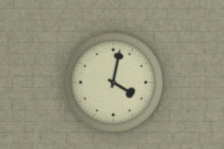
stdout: 4:02
